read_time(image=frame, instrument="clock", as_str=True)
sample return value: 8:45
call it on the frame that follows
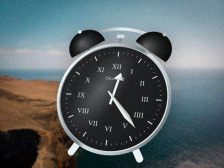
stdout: 12:23
